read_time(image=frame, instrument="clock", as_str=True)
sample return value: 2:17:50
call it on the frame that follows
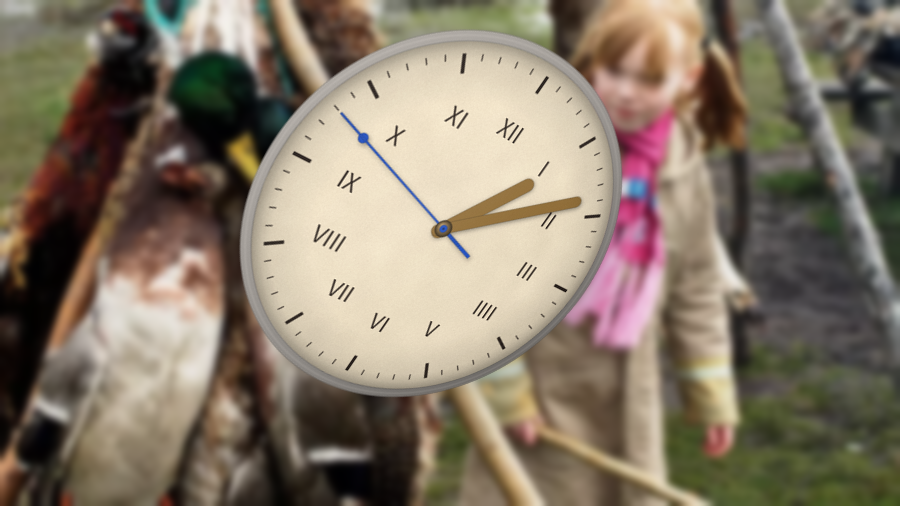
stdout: 1:08:48
